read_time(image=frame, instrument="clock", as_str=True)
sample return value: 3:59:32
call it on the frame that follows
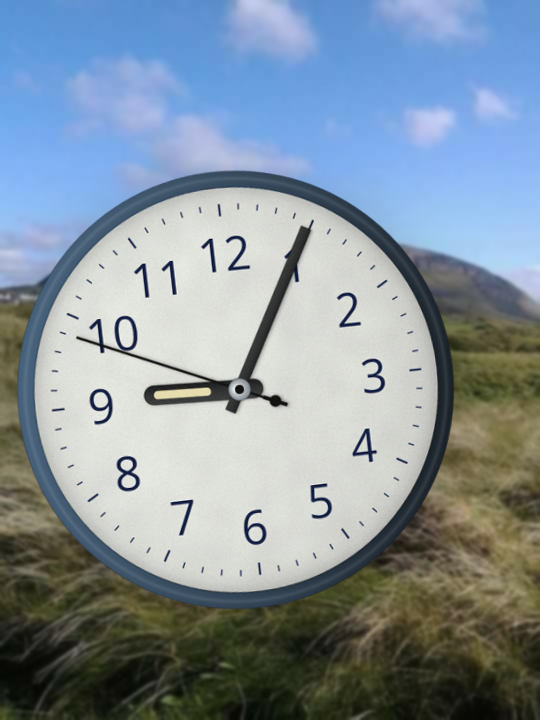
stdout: 9:04:49
